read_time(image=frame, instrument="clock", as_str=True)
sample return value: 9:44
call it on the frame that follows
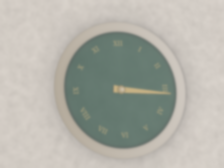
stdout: 3:16
